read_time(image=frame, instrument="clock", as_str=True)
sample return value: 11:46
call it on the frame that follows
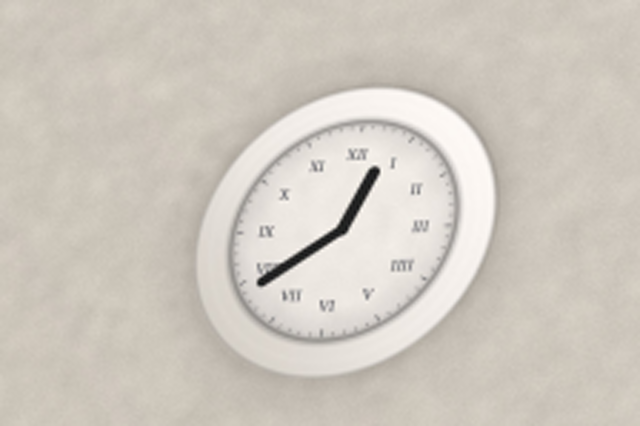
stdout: 12:39
